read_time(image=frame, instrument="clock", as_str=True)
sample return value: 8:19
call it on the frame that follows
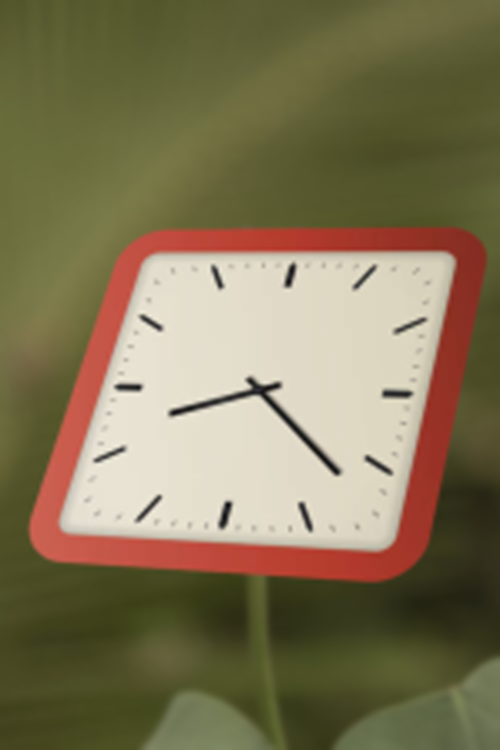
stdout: 8:22
